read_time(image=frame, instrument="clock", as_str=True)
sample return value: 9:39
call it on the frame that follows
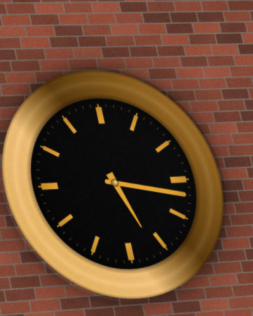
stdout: 5:17
